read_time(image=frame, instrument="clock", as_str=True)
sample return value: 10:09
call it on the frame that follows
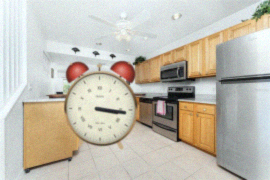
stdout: 3:16
